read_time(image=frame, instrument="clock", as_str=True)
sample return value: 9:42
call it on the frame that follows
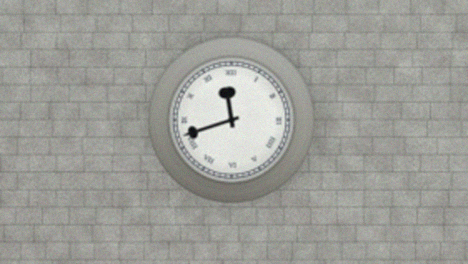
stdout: 11:42
